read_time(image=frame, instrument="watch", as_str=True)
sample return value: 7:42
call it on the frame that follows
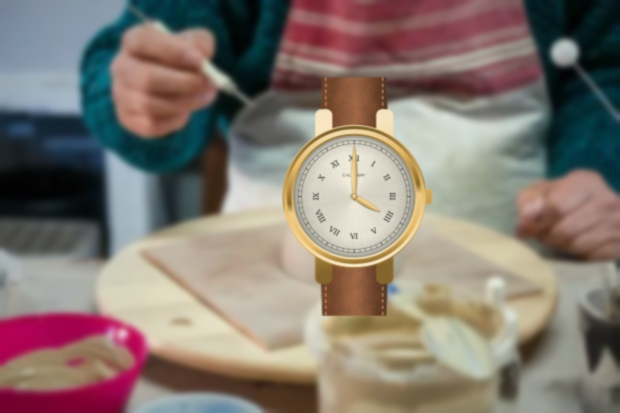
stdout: 4:00
